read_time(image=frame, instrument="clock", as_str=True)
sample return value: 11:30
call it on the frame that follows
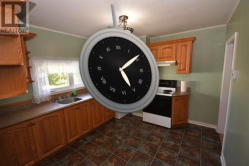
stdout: 5:09
